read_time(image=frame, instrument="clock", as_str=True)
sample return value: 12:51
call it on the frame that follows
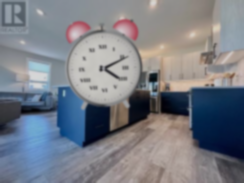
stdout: 4:11
